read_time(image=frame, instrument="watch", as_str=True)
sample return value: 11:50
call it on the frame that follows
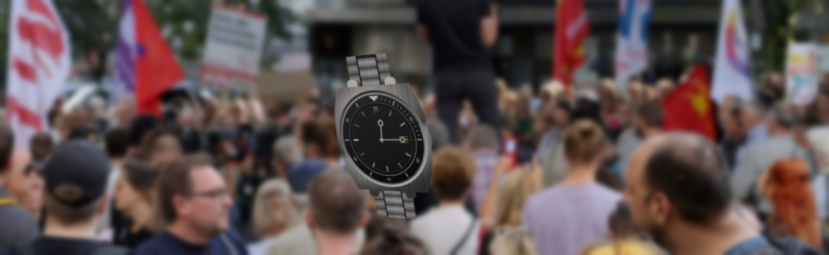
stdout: 12:15
